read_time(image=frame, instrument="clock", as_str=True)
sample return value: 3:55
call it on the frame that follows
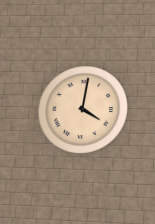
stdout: 4:01
